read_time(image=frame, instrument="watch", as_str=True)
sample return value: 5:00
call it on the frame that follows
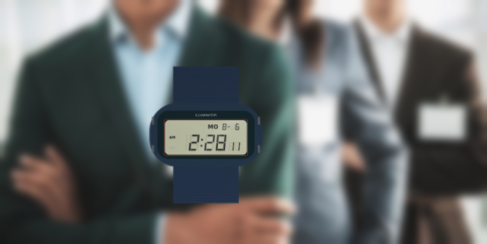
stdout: 2:28
